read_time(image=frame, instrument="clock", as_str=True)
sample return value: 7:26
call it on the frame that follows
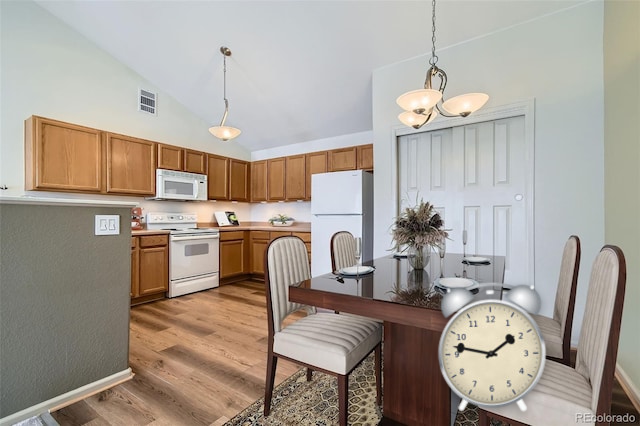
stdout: 1:47
